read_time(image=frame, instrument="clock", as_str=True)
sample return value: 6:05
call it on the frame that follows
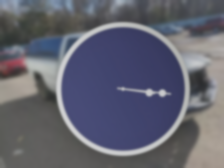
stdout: 3:16
